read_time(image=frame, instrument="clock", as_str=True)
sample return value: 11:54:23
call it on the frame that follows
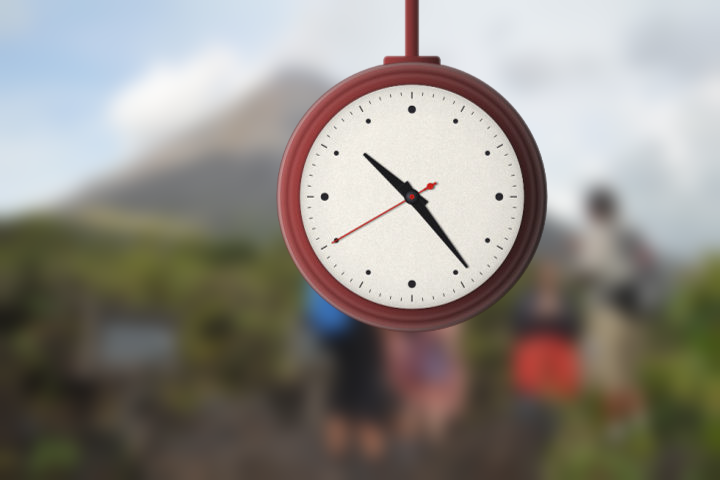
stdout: 10:23:40
